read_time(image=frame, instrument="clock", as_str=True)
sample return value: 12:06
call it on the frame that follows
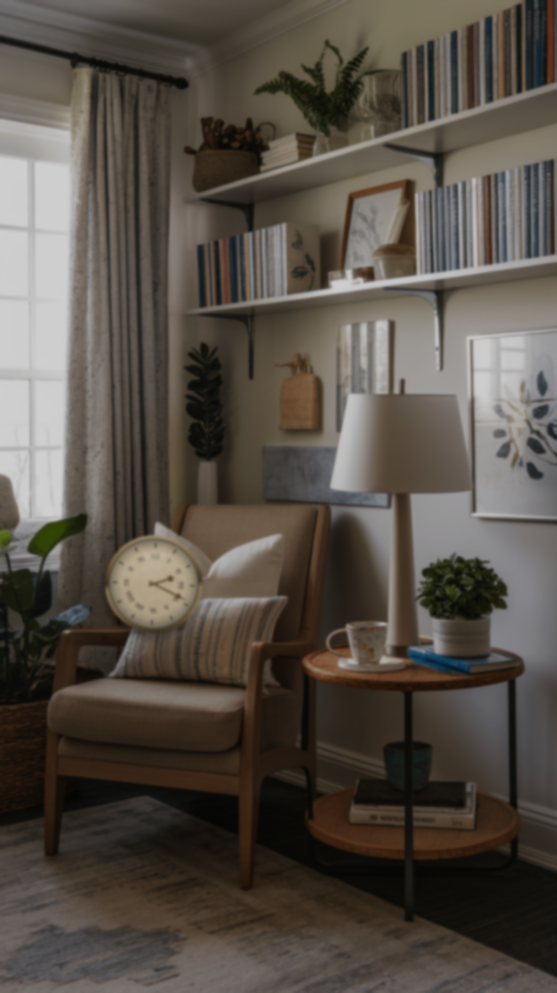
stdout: 2:19
